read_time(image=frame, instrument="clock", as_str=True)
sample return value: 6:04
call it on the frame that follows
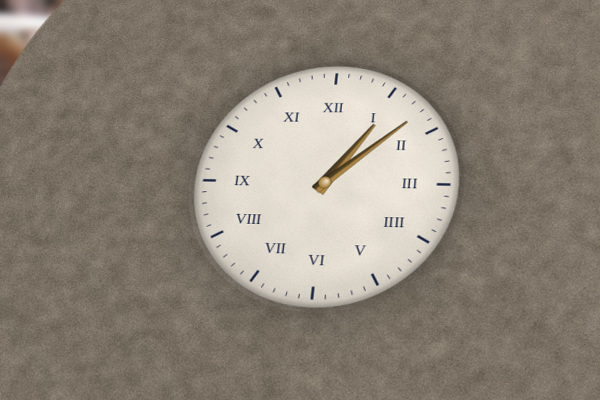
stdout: 1:08
